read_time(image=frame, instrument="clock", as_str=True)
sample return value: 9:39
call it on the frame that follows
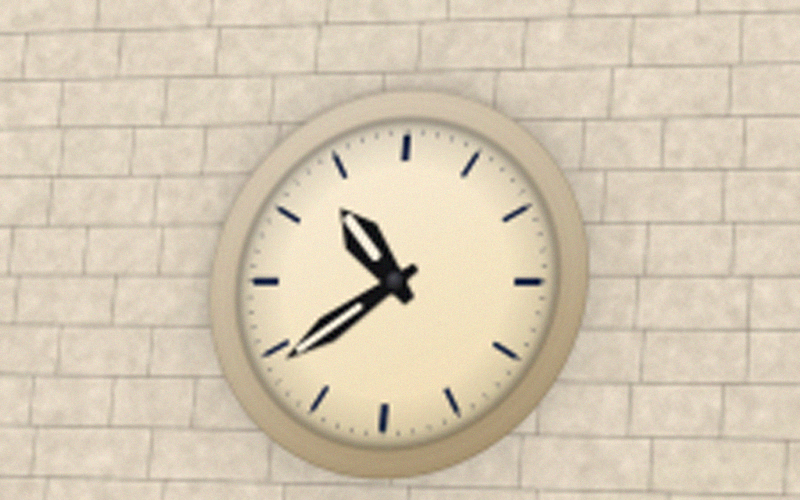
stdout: 10:39
